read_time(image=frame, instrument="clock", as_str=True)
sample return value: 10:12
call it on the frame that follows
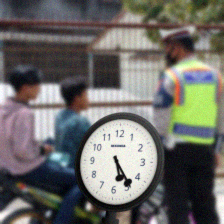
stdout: 5:24
